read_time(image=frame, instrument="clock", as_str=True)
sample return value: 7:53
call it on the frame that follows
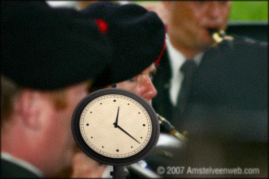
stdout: 12:22
